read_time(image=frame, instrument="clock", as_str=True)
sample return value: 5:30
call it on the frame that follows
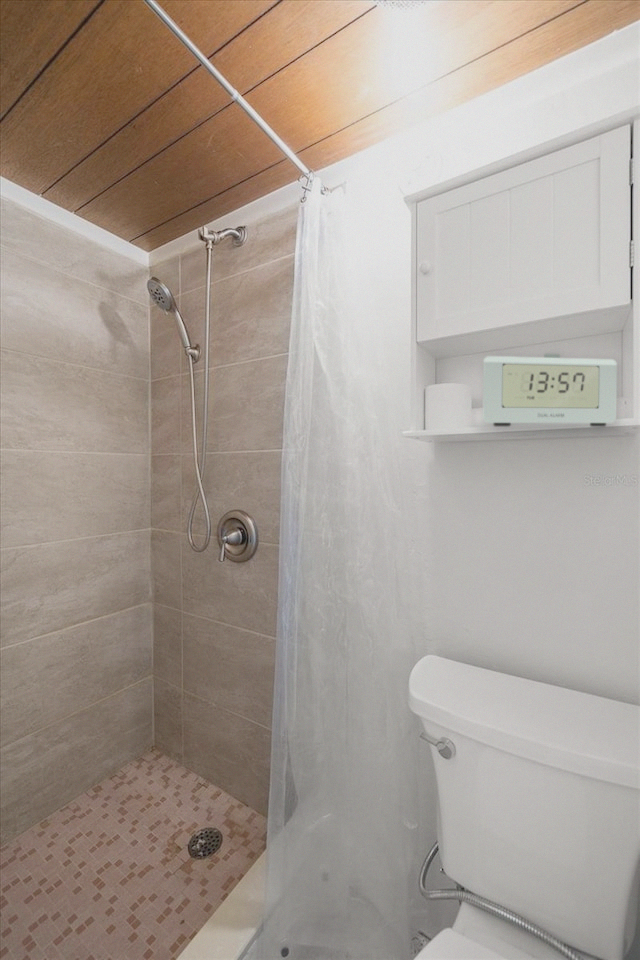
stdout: 13:57
